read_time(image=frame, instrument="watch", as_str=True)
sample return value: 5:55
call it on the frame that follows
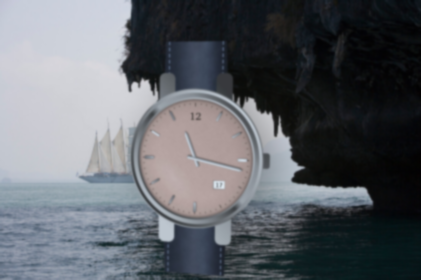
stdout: 11:17
